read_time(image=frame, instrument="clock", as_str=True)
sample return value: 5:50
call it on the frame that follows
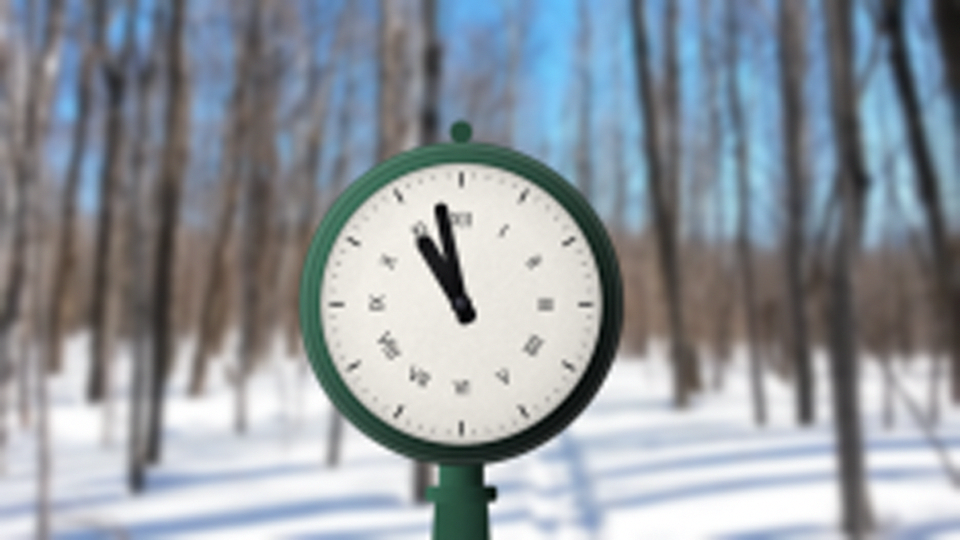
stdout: 10:58
